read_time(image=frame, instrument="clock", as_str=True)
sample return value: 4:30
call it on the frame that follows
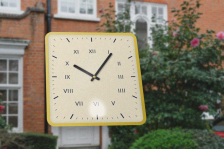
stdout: 10:06
